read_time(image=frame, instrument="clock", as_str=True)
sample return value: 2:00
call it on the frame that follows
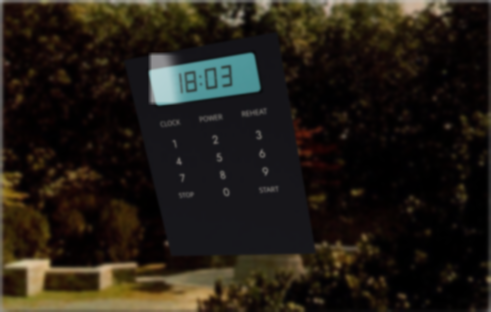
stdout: 18:03
